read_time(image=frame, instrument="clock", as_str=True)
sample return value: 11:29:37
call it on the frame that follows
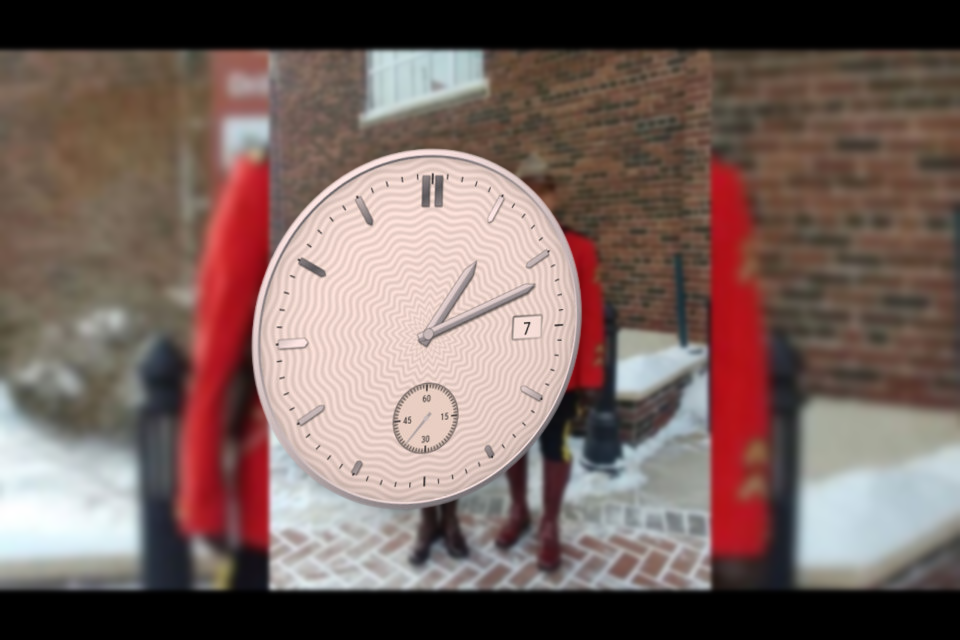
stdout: 1:11:37
